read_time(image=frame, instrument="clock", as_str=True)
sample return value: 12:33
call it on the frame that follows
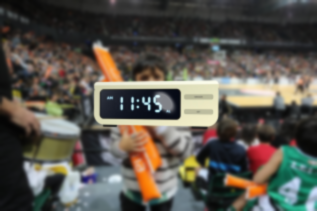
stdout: 11:45
